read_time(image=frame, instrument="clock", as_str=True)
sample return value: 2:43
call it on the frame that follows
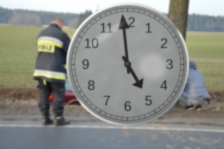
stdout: 4:59
